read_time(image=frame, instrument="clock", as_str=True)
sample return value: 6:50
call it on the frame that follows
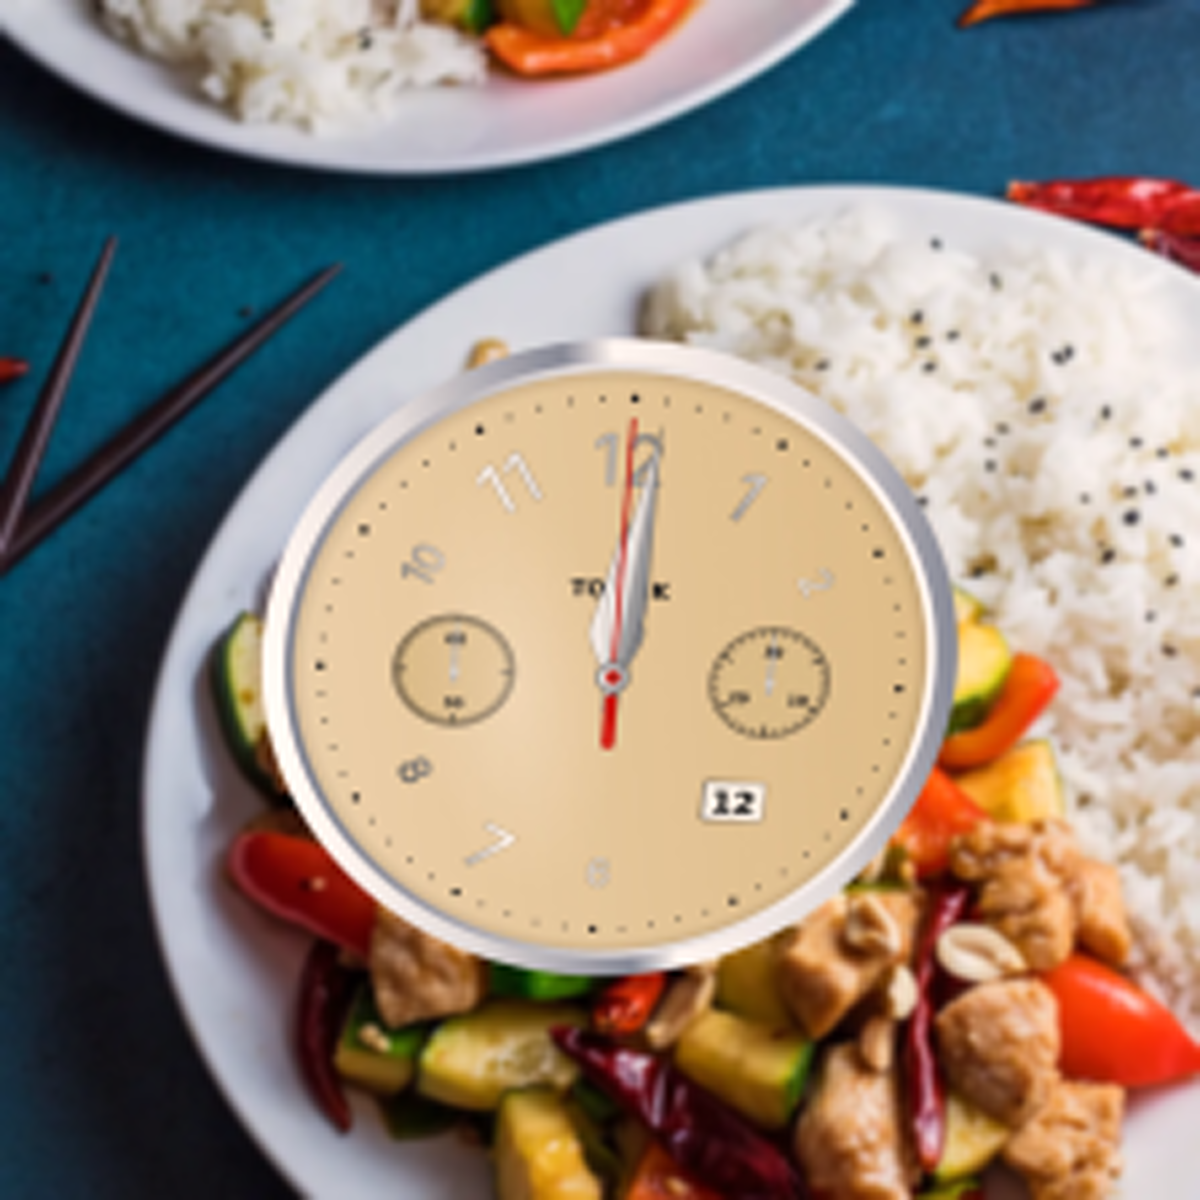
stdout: 12:01
